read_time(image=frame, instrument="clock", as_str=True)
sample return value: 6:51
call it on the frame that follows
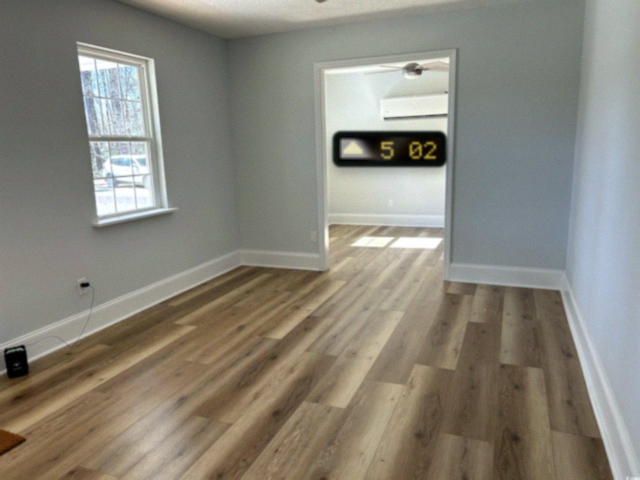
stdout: 5:02
